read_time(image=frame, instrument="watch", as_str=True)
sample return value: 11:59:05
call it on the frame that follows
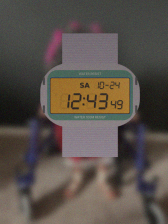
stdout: 12:43:49
